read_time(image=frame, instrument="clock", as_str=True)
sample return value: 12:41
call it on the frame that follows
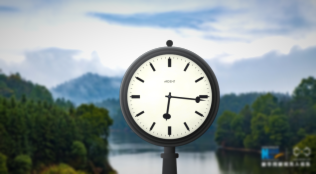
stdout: 6:16
